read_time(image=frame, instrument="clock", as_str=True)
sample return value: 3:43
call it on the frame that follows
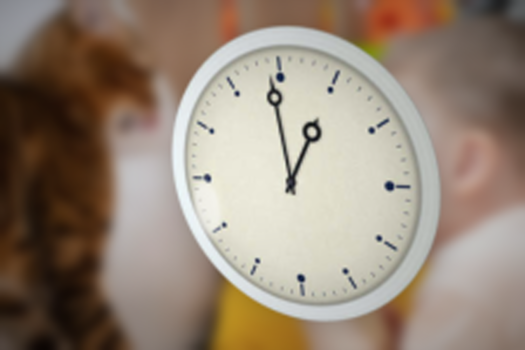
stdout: 12:59
